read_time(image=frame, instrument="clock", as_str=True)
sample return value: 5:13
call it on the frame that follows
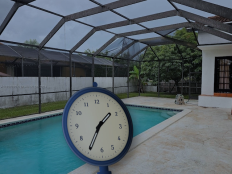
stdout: 1:35
